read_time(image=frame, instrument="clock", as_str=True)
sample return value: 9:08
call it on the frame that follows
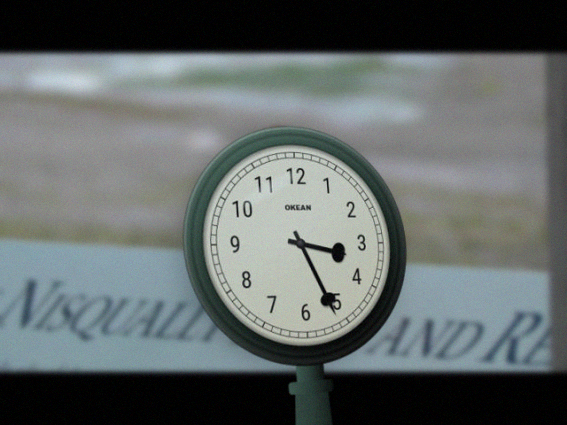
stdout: 3:26
